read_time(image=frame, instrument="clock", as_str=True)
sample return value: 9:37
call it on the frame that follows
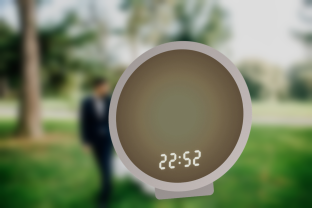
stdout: 22:52
